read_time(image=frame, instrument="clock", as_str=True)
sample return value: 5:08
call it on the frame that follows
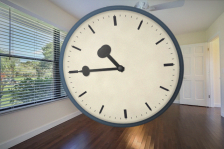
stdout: 10:45
